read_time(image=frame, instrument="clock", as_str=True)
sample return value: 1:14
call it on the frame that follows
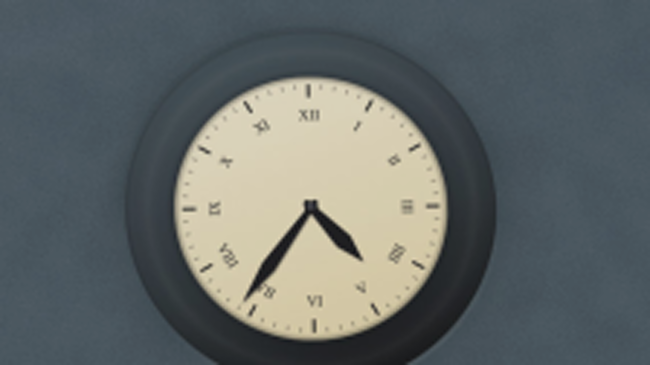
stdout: 4:36
